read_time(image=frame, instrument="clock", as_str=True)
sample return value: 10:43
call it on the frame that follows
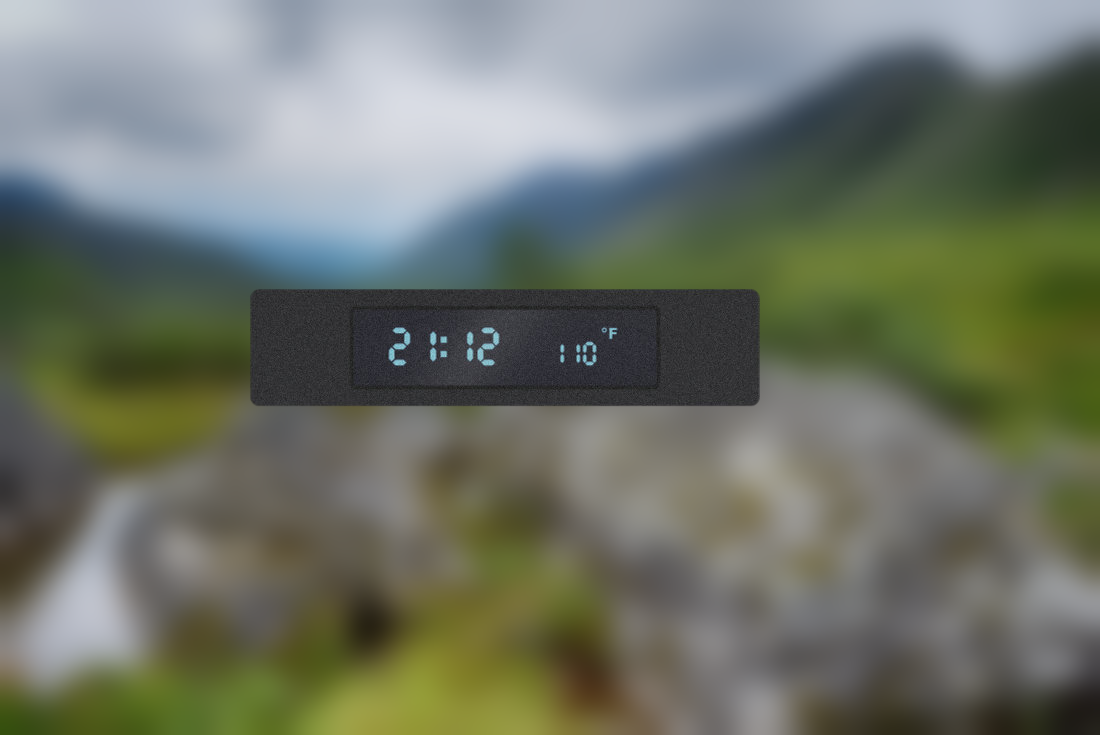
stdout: 21:12
